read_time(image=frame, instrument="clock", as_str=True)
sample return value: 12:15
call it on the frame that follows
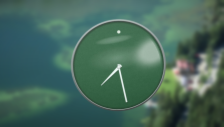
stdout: 7:28
